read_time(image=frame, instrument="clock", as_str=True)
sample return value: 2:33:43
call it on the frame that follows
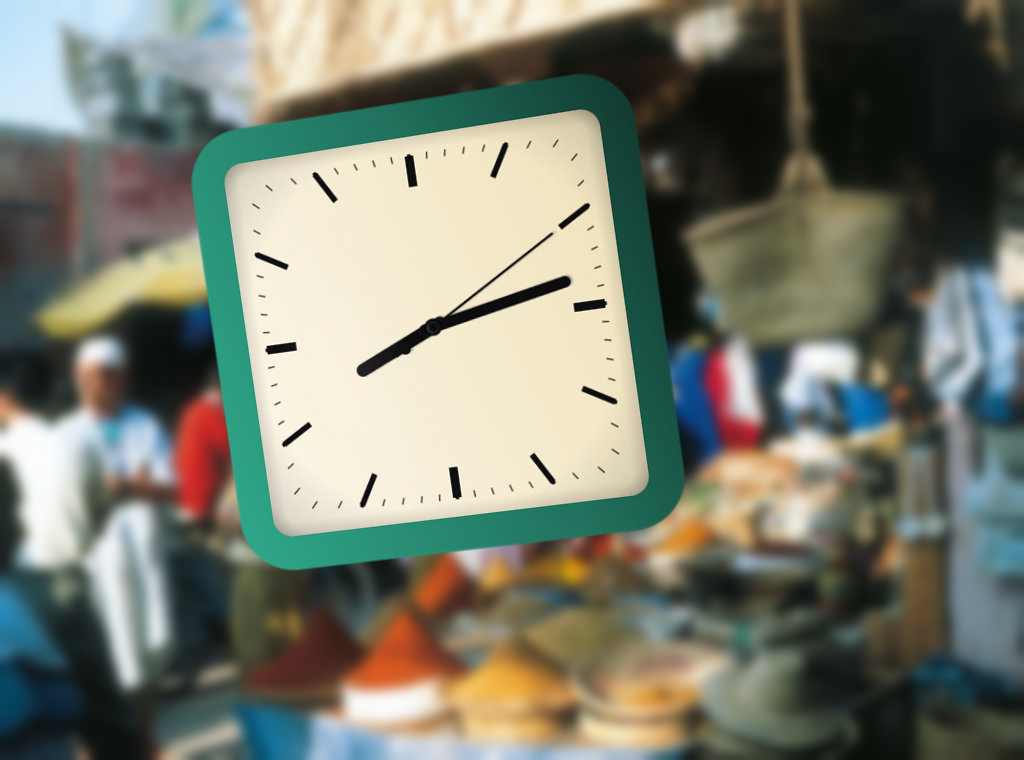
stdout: 8:13:10
